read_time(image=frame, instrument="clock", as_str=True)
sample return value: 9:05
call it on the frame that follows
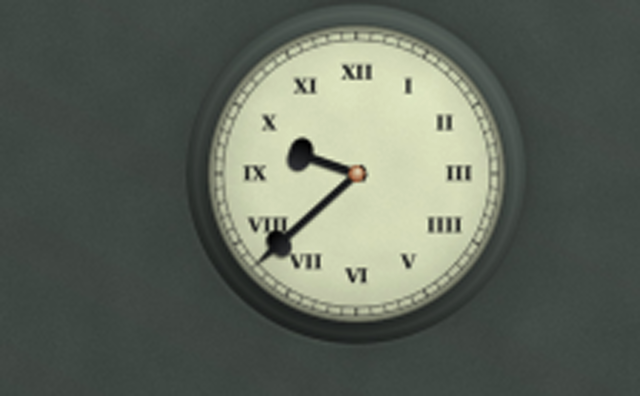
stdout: 9:38
